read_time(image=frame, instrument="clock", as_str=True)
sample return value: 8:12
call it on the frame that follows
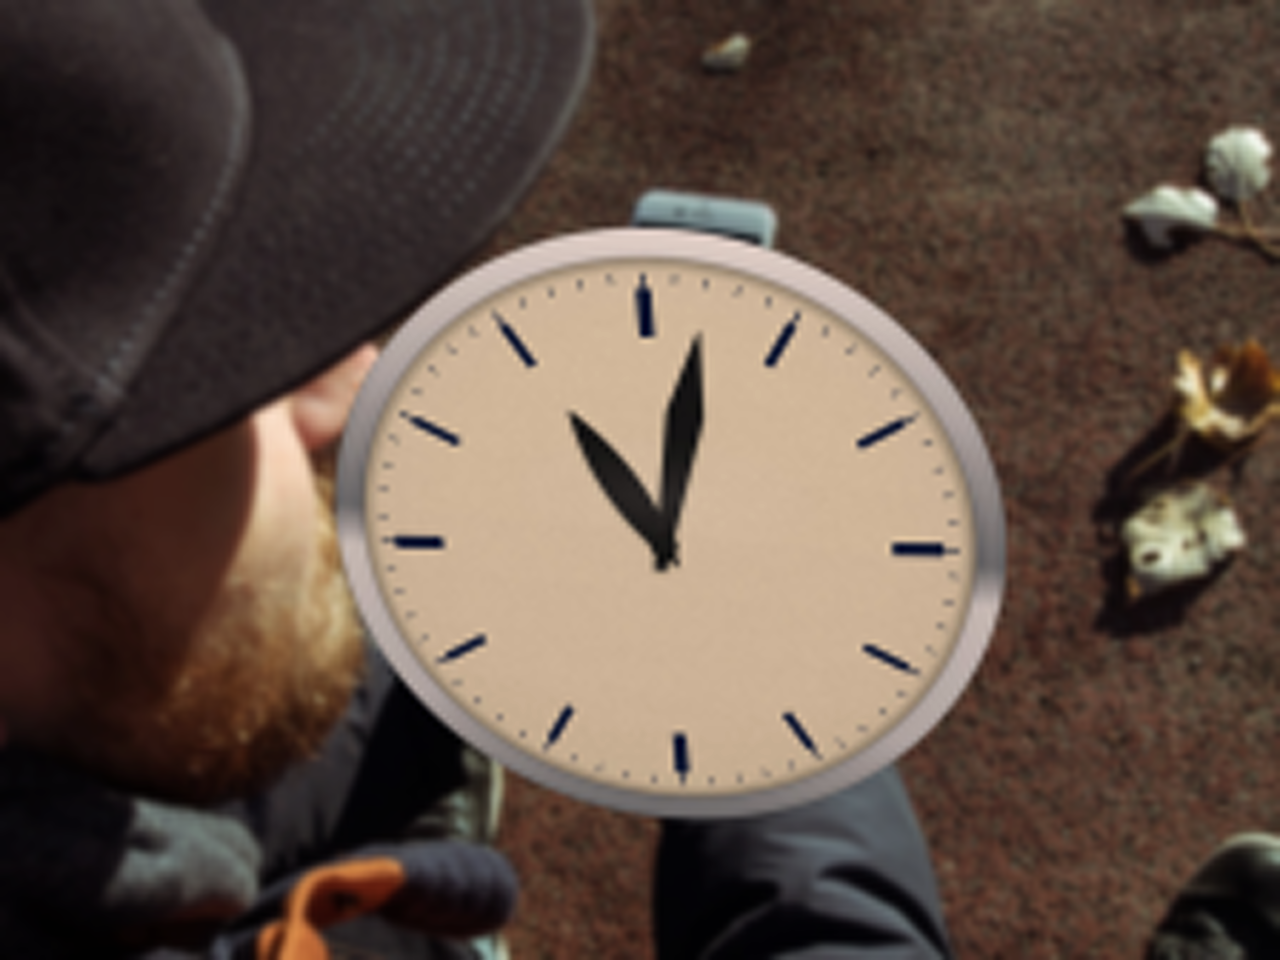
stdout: 11:02
